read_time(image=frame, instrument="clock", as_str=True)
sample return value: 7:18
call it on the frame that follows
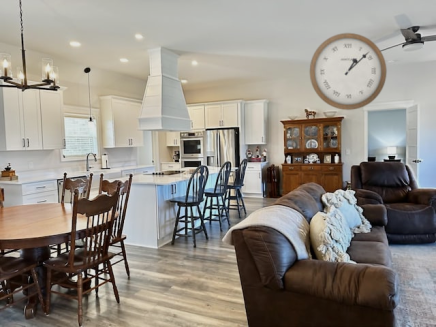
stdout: 1:08
